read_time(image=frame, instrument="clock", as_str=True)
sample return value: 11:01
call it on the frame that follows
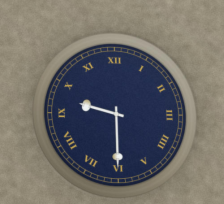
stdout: 9:30
